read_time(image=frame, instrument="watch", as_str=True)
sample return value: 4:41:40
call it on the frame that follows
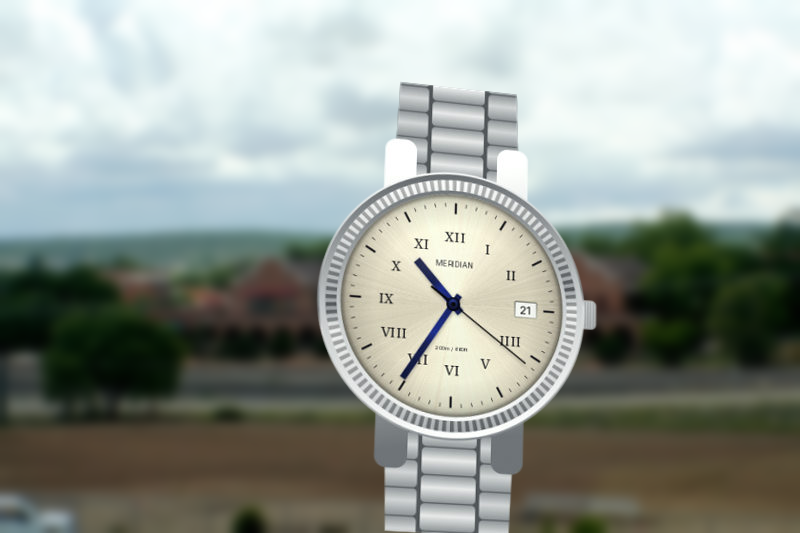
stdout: 10:35:21
